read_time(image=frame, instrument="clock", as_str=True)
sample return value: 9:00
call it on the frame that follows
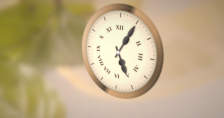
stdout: 5:05
